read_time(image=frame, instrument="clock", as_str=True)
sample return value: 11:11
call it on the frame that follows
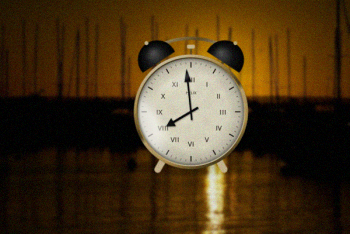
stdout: 7:59
